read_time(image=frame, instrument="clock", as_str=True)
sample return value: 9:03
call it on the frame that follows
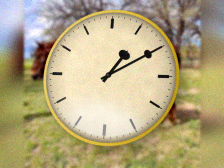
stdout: 1:10
